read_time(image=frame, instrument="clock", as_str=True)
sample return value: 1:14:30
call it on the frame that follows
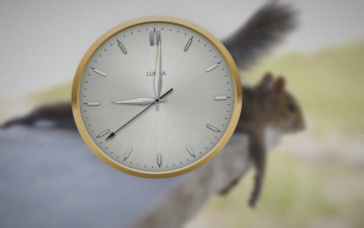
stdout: 9:00:39
